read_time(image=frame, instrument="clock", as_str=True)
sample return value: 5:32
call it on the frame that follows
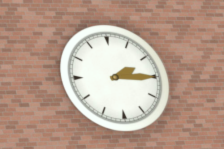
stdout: 2:15
